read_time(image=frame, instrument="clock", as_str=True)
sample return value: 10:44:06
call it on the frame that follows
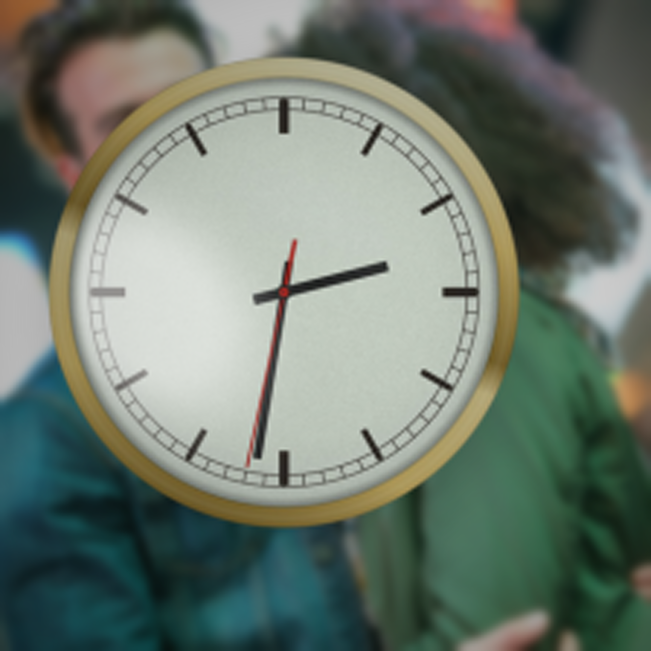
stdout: 2:31:32
